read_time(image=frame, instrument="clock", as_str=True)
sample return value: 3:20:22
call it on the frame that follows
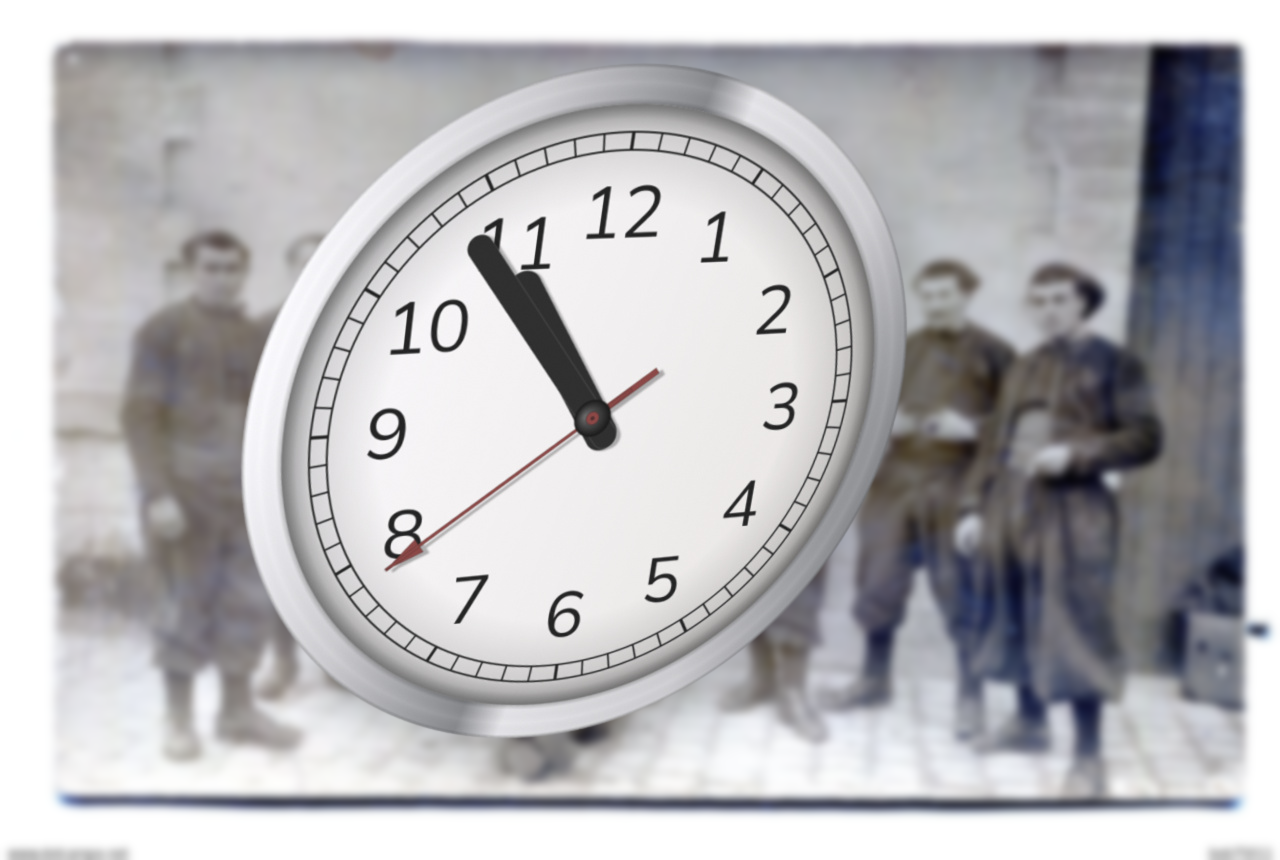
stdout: 10:53:39
